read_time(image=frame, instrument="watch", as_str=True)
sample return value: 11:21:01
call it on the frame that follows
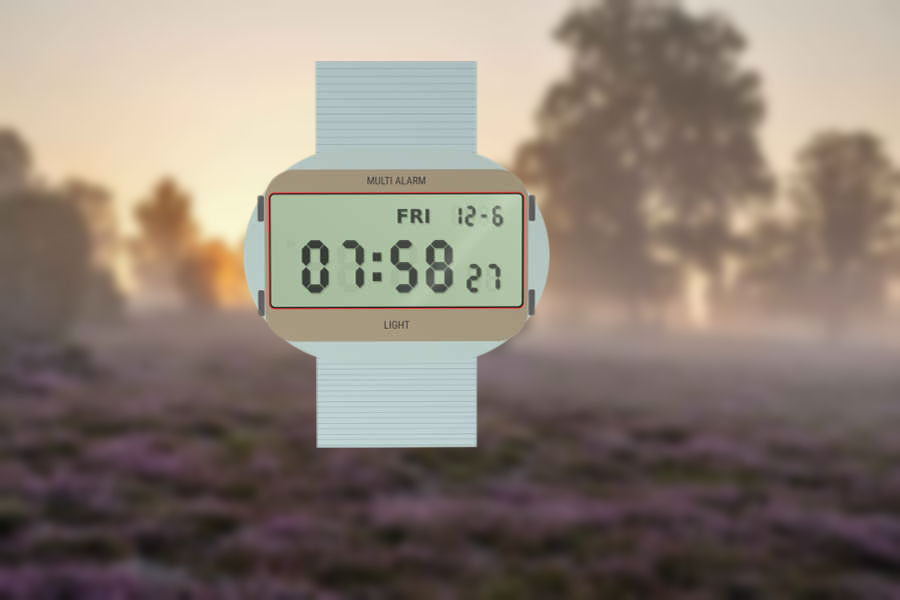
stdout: 7:58:27
